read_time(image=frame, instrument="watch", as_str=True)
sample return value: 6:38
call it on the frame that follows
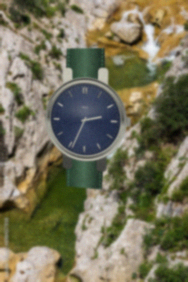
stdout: 2:34
